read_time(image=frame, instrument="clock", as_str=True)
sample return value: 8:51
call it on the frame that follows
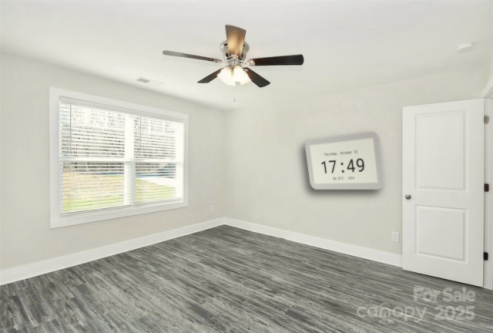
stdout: 17:49
